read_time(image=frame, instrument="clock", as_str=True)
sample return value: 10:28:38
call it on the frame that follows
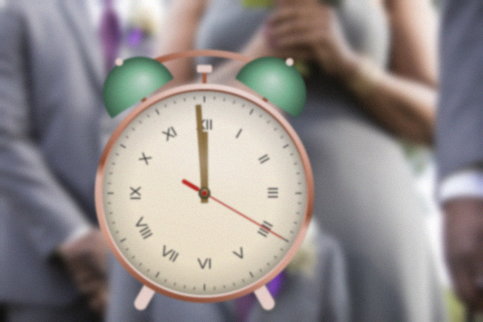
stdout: 11:59:20
